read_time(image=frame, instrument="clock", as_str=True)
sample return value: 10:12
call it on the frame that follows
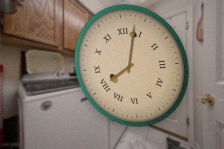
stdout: 8:03
